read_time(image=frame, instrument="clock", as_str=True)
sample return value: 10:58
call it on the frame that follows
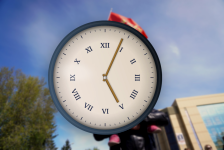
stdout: 5:04
